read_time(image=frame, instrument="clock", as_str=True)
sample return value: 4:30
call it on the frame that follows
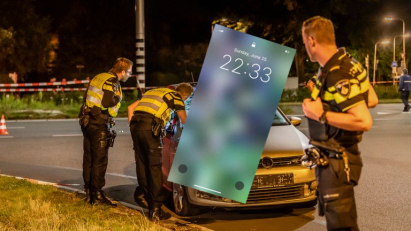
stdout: 22:33
